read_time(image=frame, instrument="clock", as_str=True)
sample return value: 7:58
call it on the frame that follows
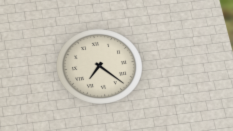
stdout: 7:23
